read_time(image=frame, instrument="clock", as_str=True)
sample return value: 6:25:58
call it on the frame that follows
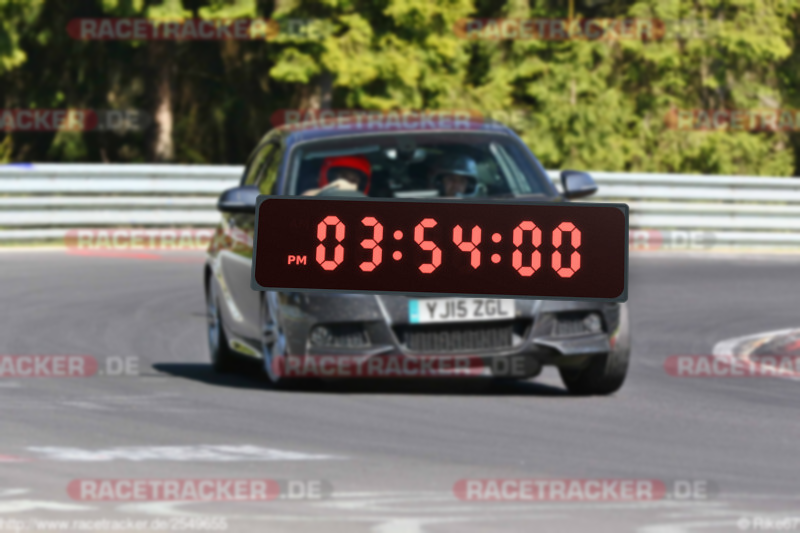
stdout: 3:54:00
